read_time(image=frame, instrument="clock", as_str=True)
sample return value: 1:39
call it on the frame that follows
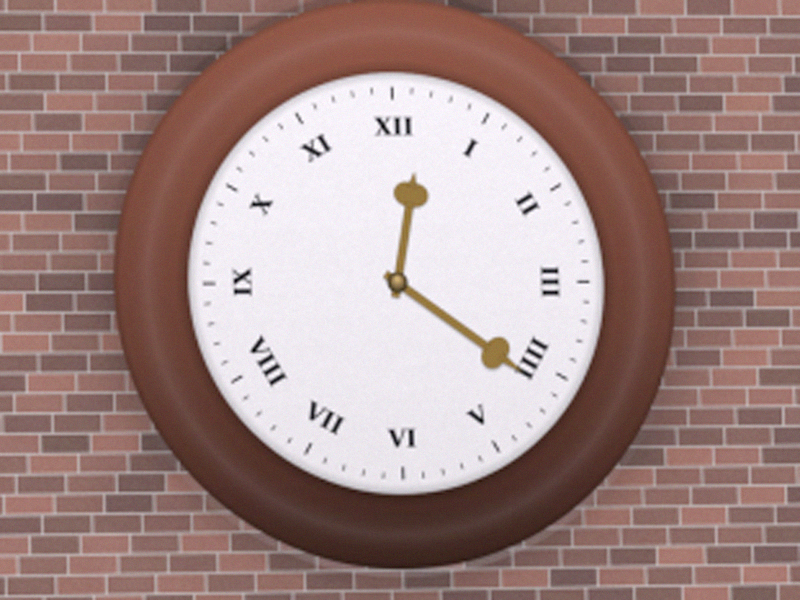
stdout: 12:21
